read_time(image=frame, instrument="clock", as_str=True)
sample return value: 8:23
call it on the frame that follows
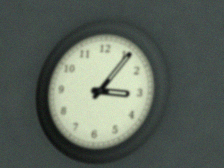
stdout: 3:06
